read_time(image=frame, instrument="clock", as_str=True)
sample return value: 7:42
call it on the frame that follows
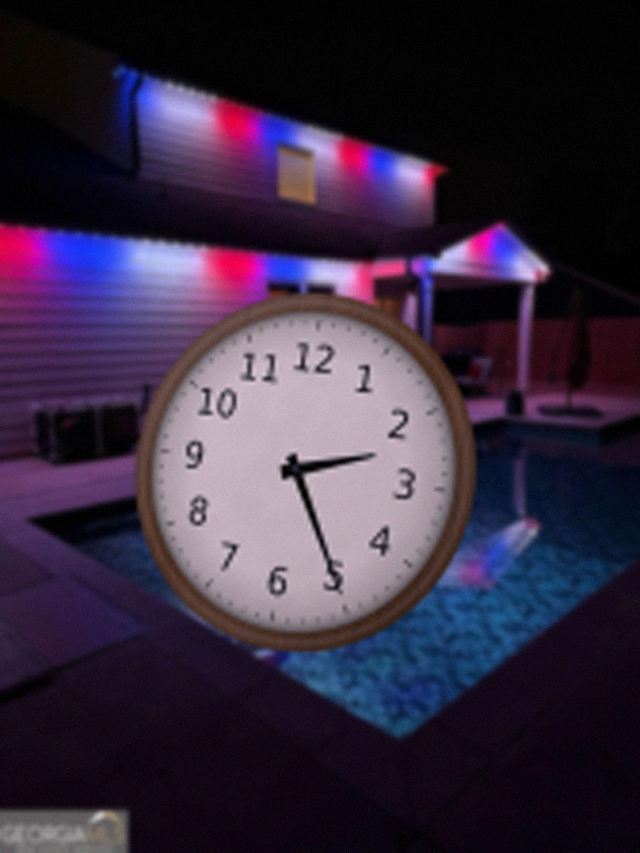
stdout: 2:25
